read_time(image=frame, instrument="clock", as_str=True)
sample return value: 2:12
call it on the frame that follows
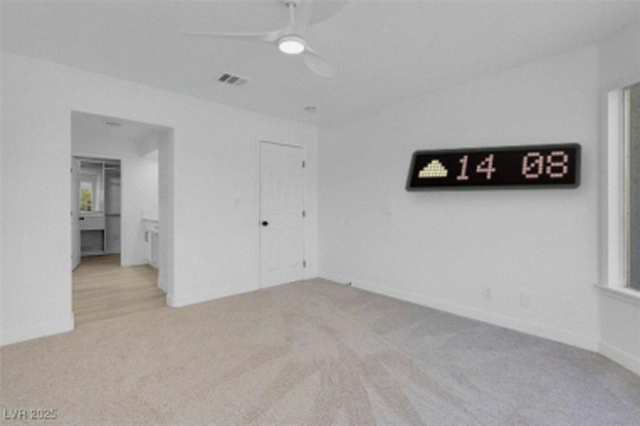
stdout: 14:08
